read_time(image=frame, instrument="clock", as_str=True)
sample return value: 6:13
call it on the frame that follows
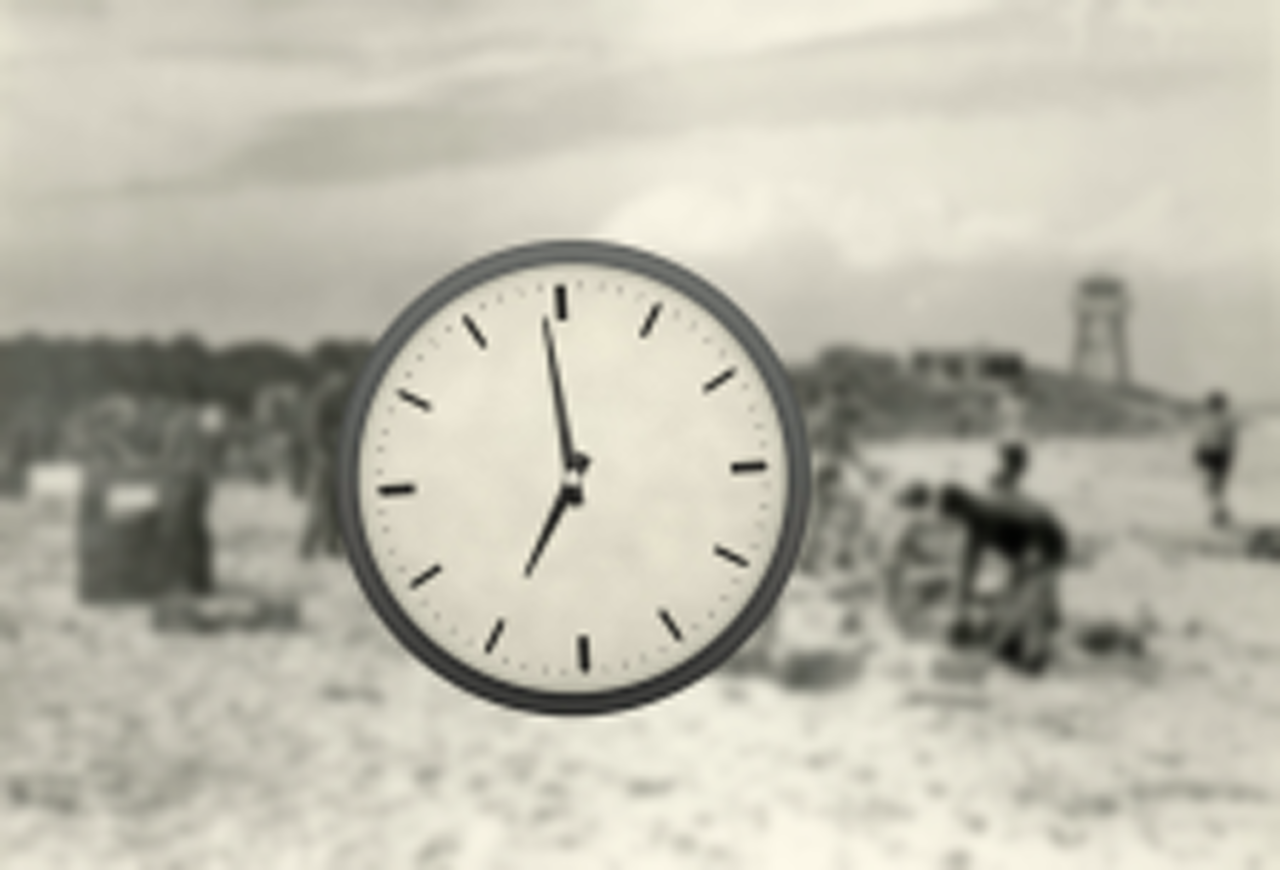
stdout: 6:59
